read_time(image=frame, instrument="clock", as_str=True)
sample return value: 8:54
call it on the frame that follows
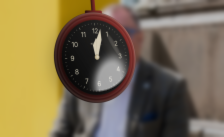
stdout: 12:02
